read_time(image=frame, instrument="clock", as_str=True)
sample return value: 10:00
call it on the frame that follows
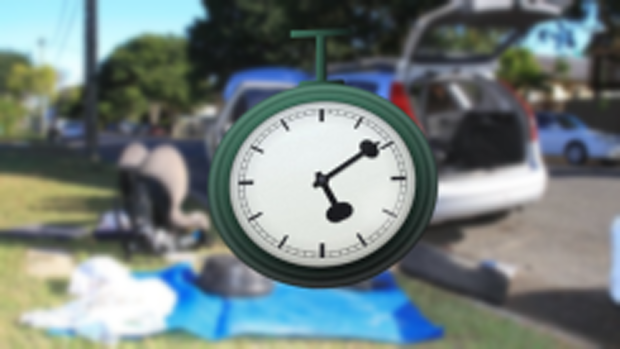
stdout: 5:09
